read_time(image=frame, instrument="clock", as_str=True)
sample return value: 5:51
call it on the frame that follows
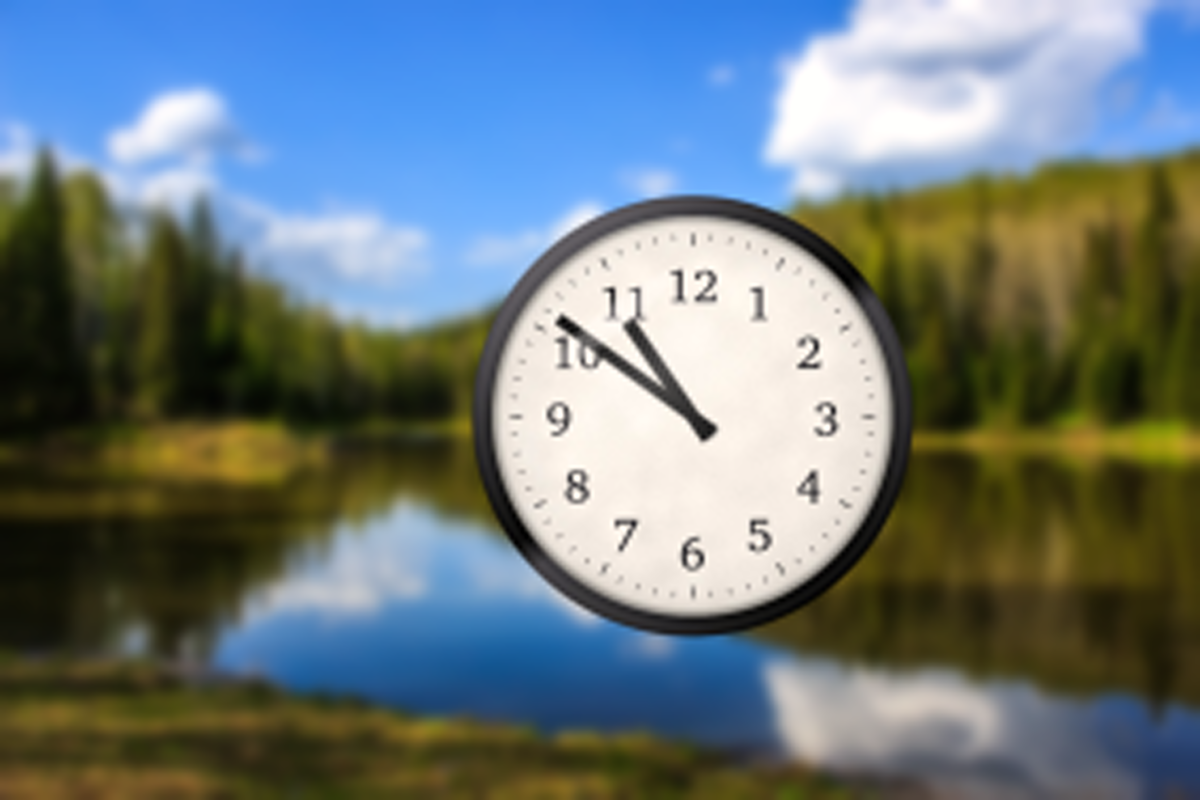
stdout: 10:51
